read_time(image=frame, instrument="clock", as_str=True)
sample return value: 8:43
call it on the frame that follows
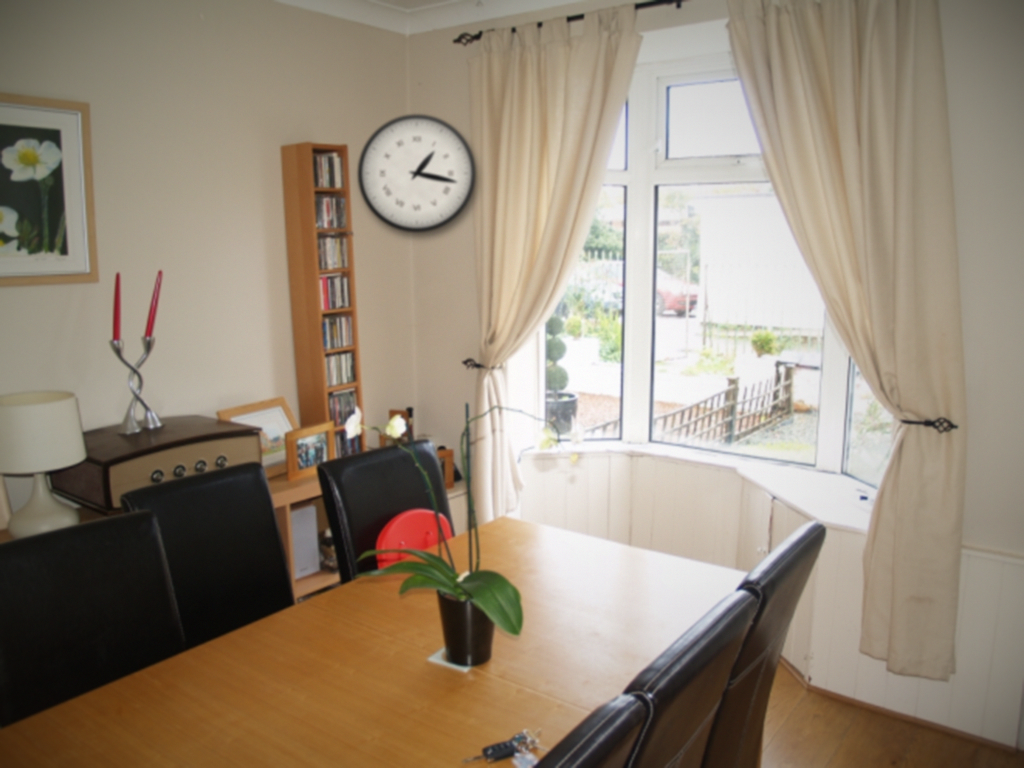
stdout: 1:17
